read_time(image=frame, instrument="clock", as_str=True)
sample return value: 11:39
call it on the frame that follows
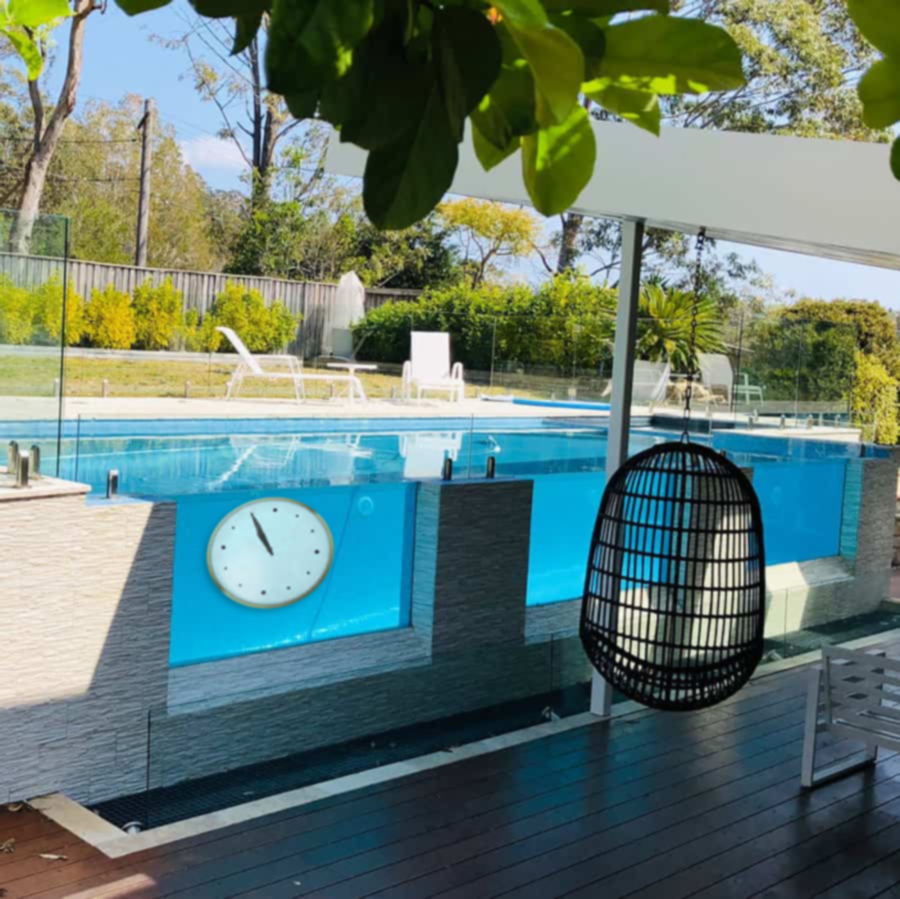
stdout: 10:55
